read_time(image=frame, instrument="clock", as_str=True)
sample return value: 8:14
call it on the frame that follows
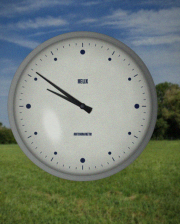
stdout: 9:51
